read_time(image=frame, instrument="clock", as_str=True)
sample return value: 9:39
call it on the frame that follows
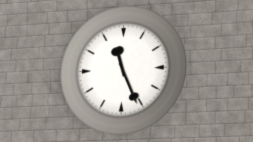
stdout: 11:26
